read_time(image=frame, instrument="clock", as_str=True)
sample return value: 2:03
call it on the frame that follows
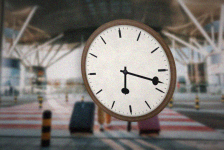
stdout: 6:18
